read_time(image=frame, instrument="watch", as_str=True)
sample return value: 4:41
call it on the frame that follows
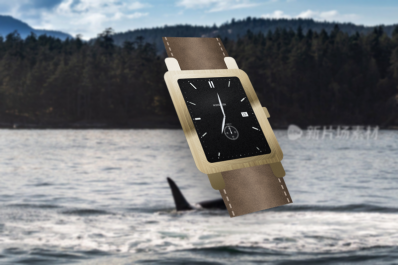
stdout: 7:01
